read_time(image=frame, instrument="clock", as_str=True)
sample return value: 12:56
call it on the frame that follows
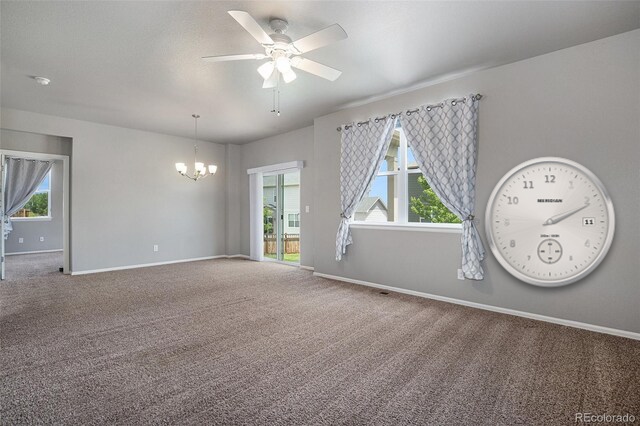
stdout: 2:11
